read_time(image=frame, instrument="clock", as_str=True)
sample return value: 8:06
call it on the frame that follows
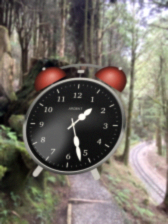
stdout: 1:27
